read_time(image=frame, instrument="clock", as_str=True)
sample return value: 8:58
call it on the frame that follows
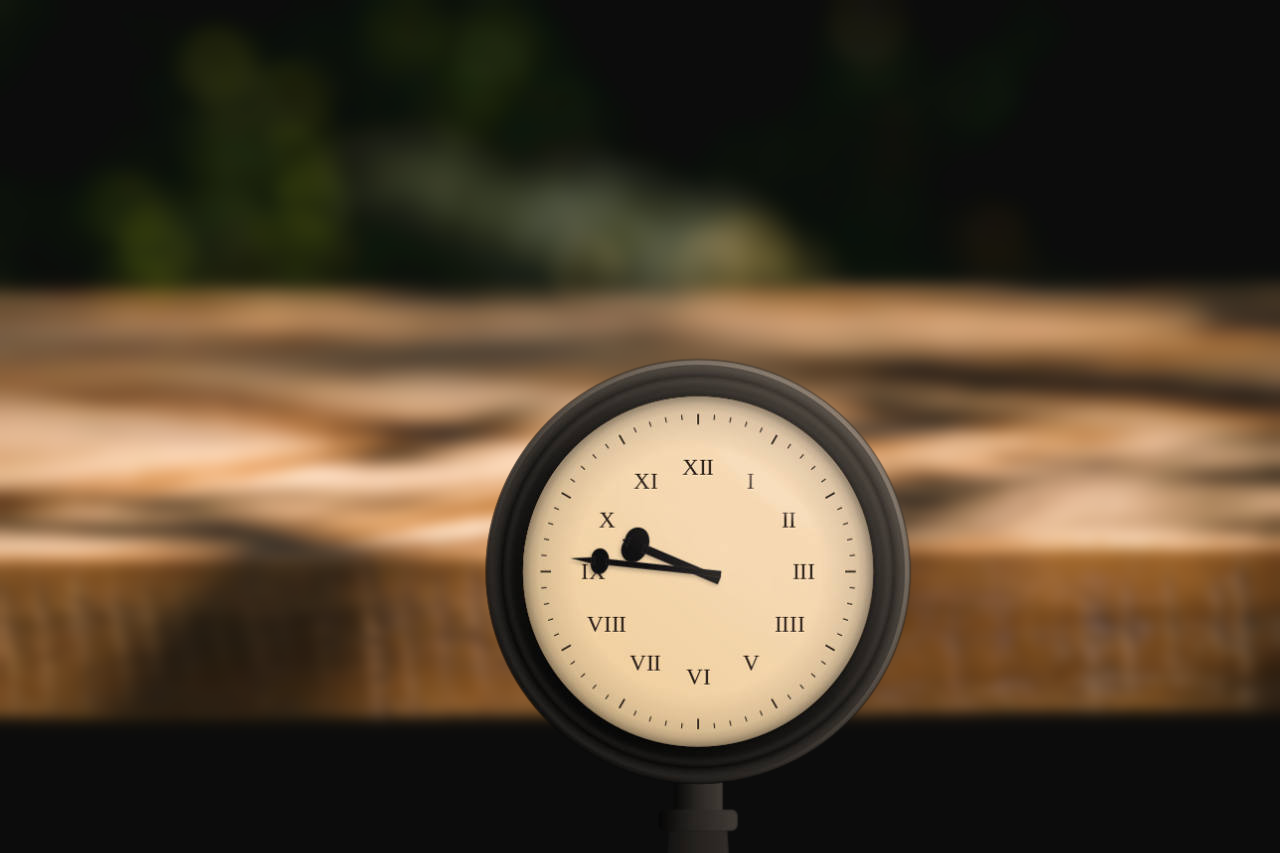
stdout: 9:46
